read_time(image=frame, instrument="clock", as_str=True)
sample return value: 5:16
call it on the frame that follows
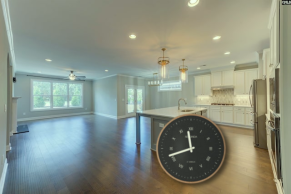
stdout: 11:42
